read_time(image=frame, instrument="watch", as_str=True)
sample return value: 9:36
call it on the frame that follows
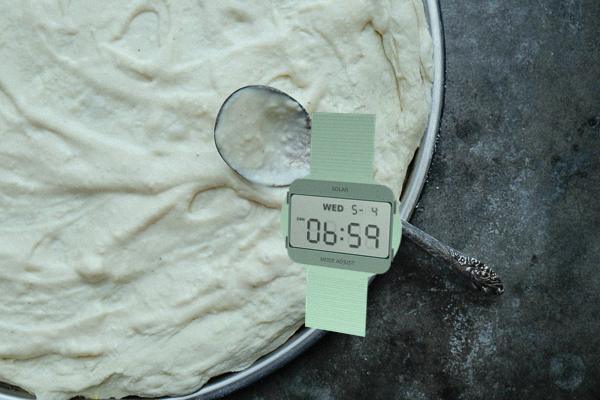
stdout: 6:59
